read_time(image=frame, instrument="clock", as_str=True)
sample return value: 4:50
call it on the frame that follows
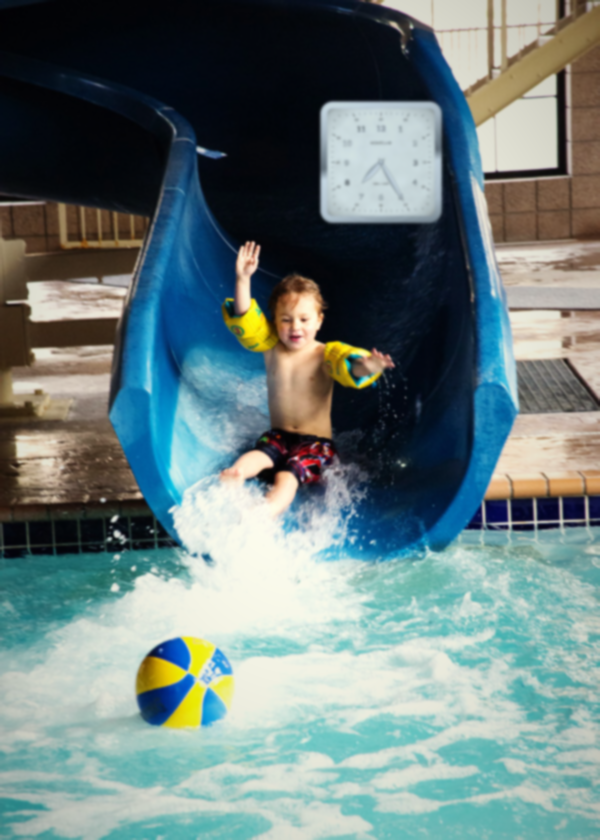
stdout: 7:25
